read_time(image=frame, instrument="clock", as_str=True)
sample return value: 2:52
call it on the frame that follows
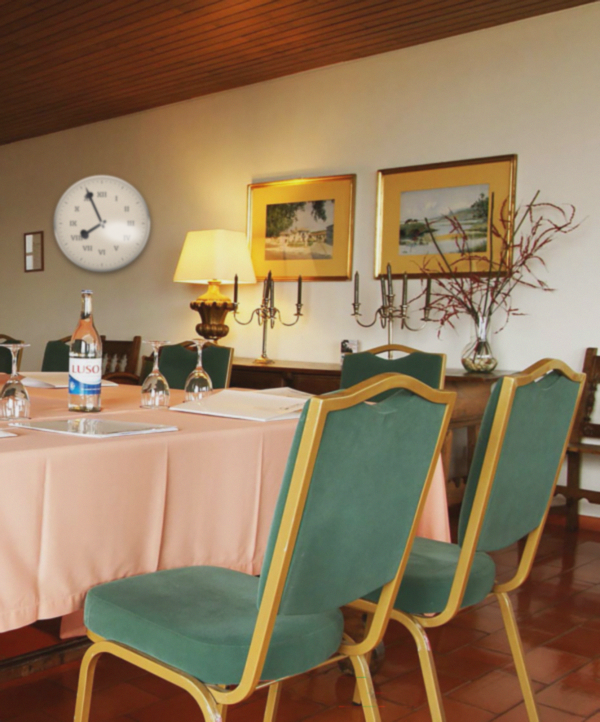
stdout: 7:56
